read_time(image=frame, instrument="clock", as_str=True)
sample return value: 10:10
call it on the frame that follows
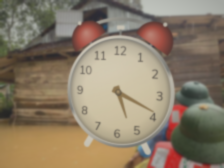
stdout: 5:19
